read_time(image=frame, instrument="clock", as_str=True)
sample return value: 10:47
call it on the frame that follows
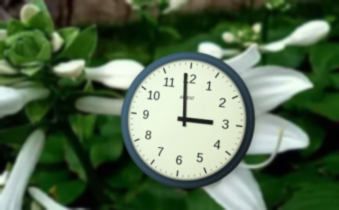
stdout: 2:59
